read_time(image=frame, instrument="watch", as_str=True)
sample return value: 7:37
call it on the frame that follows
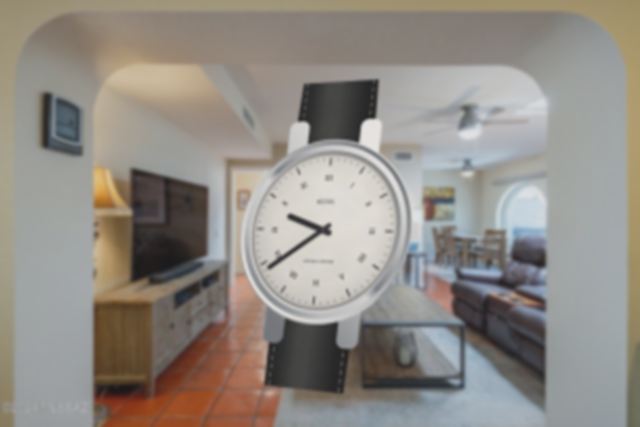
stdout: 9:39
